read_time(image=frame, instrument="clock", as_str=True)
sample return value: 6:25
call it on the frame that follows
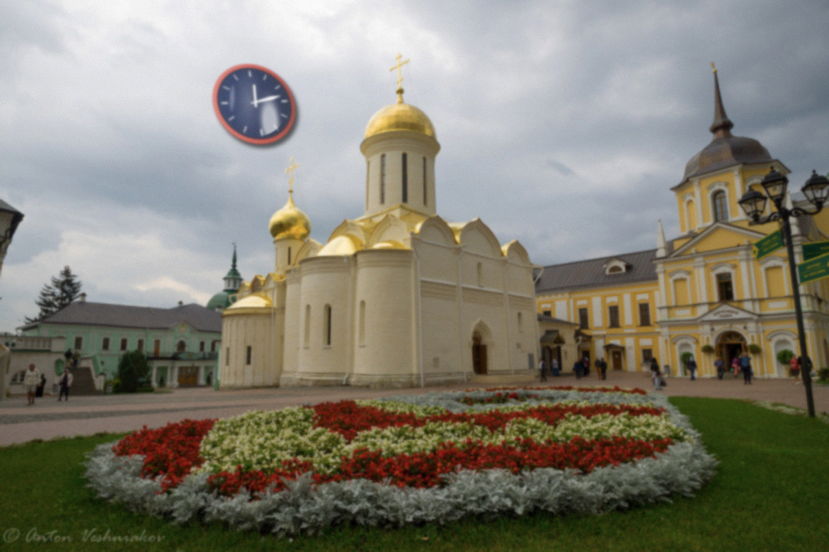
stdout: 12:13
